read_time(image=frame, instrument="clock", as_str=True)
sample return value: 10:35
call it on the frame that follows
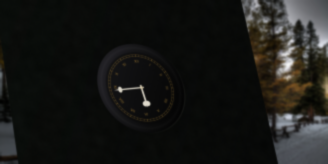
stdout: 5:44
